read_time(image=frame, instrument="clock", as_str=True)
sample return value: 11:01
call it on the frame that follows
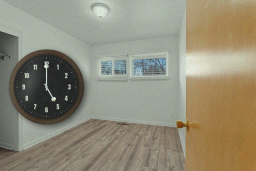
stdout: 5:00
